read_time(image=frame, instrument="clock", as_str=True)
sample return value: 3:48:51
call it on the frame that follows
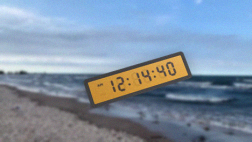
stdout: 12:14:40
